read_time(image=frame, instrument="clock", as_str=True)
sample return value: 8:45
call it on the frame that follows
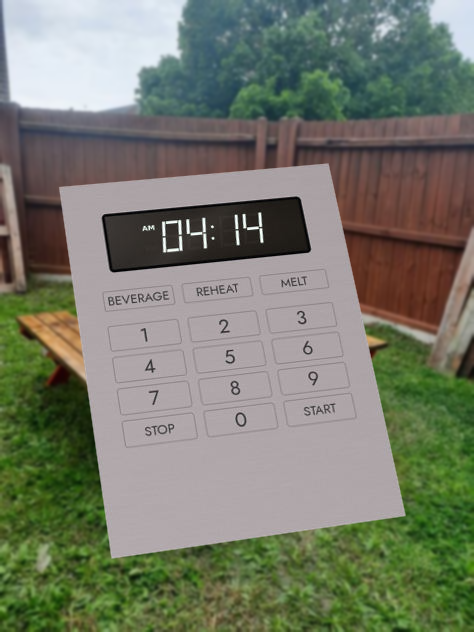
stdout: 4:14
